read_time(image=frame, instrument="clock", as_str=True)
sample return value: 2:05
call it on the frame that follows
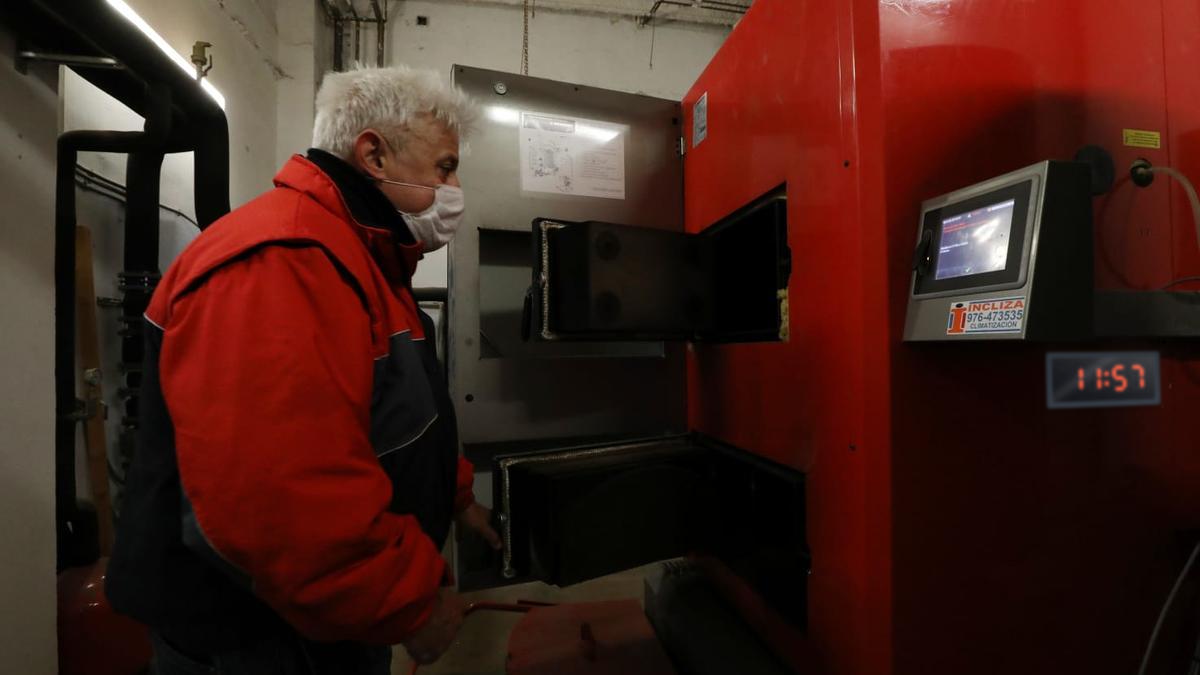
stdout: 11:57
